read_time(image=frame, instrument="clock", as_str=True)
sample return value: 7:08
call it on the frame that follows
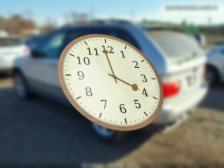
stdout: 3:59
